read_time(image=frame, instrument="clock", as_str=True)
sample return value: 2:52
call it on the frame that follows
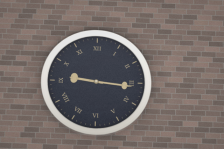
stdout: 9:16
